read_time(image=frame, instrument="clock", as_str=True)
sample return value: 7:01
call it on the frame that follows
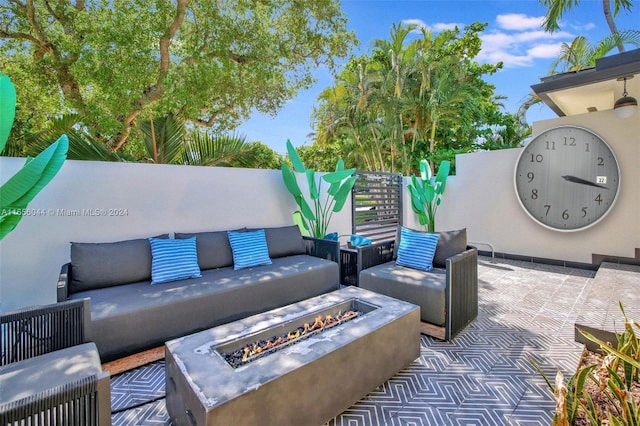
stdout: 3:17
